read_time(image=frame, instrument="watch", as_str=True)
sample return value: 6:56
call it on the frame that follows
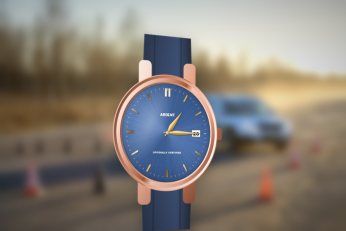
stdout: 1:15
